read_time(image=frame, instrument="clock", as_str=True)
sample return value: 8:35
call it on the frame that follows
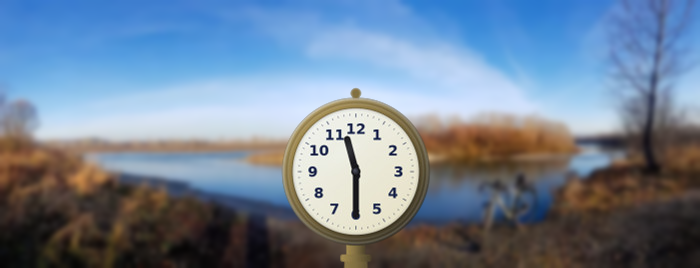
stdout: 11:30
